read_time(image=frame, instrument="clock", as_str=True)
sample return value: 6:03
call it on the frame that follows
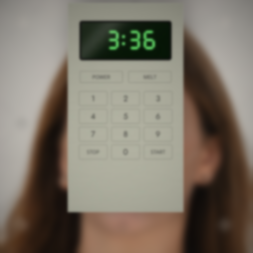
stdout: 3:36
